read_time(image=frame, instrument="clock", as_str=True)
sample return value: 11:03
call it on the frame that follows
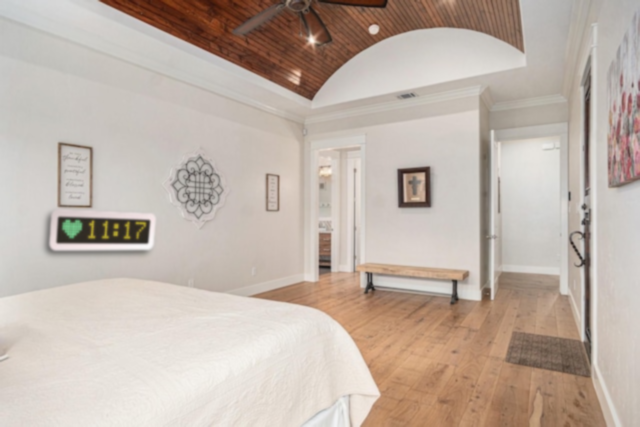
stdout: 11:17
